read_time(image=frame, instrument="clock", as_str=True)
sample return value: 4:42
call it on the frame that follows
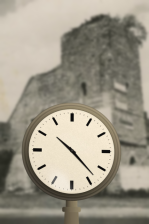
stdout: 10:23
